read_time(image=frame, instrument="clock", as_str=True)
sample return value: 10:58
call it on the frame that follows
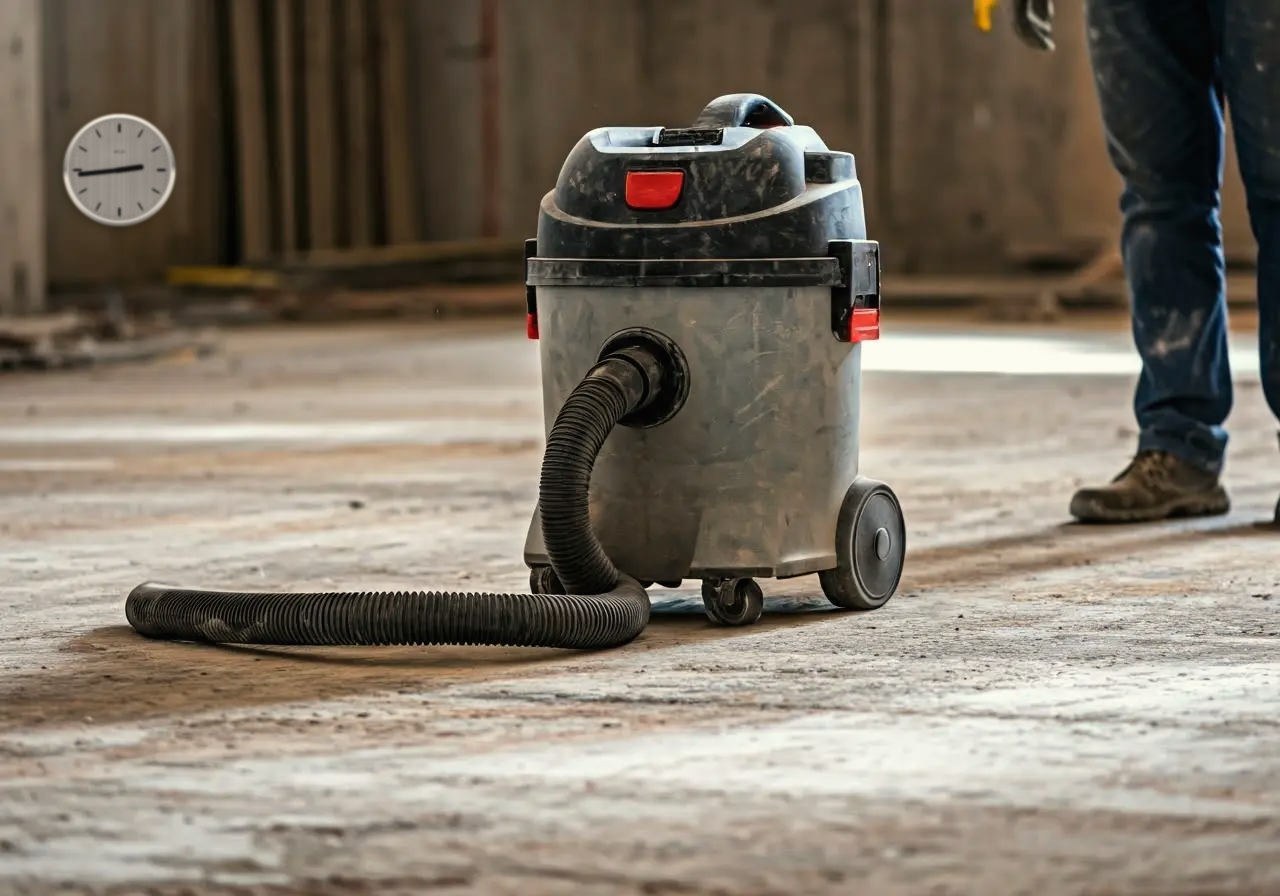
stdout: 2:44
